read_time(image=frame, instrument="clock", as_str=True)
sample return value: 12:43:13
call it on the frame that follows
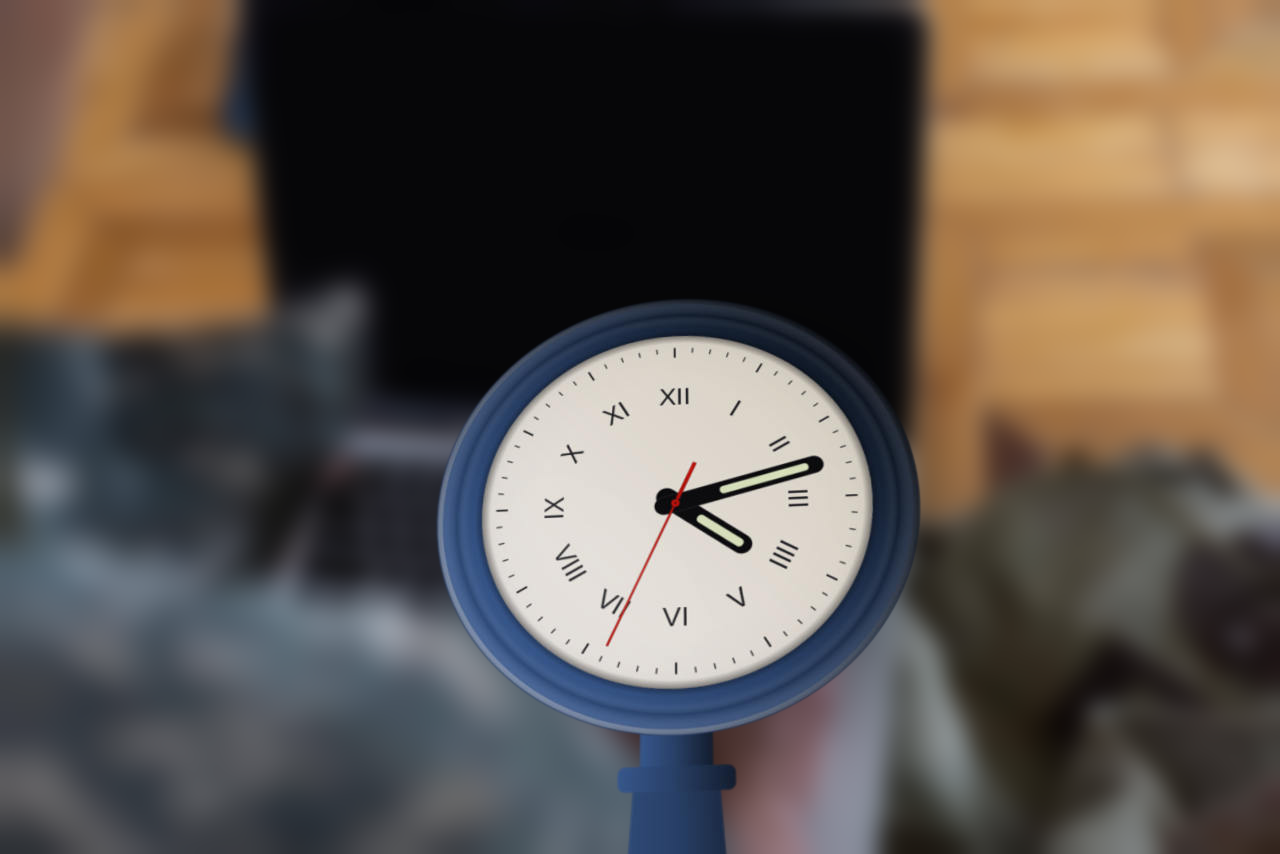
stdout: 4:12:34
